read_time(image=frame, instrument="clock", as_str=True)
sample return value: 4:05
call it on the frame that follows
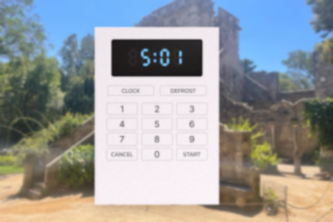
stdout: 5:01
